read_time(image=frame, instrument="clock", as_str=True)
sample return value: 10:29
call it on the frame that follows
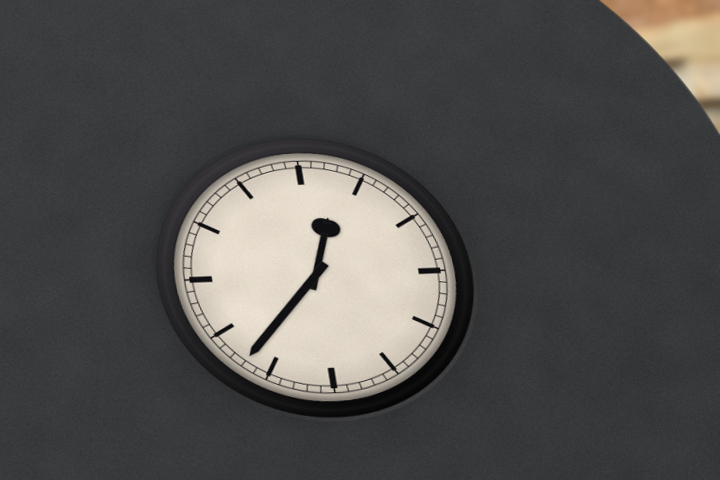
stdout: 12:37
